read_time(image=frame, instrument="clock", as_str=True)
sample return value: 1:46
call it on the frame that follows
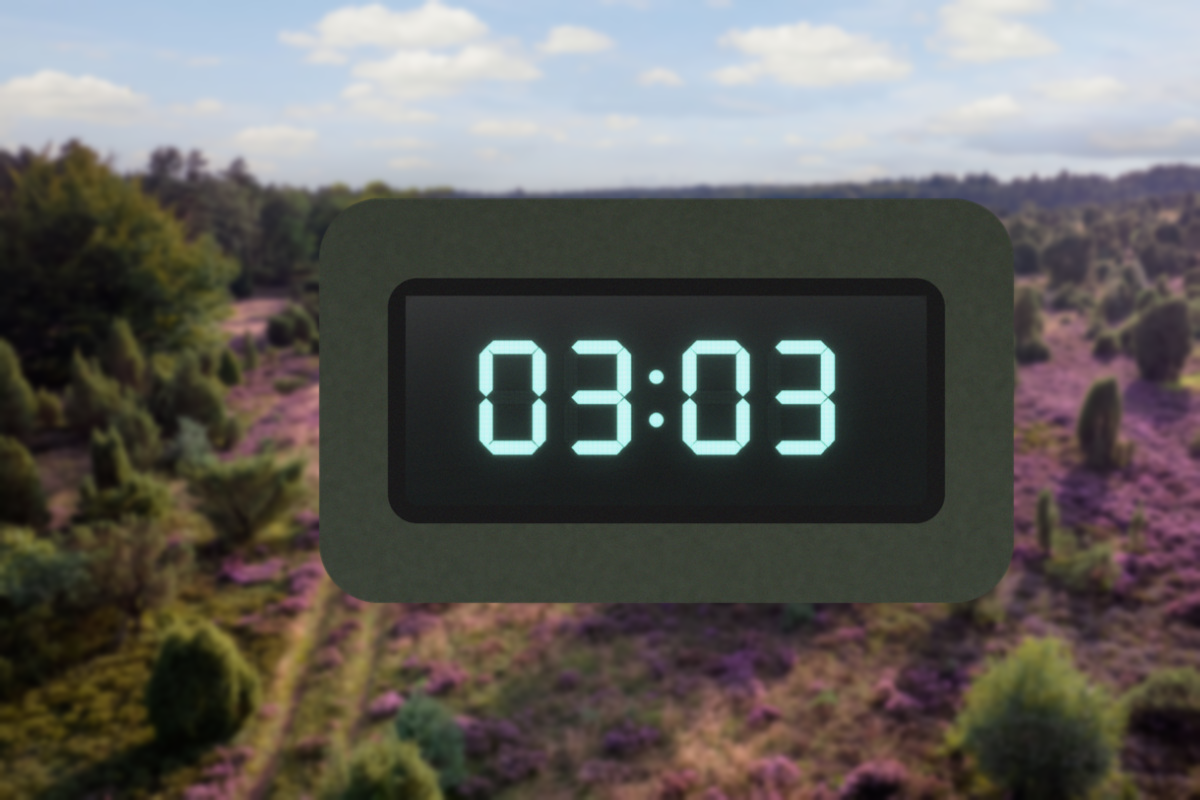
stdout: 3:03
